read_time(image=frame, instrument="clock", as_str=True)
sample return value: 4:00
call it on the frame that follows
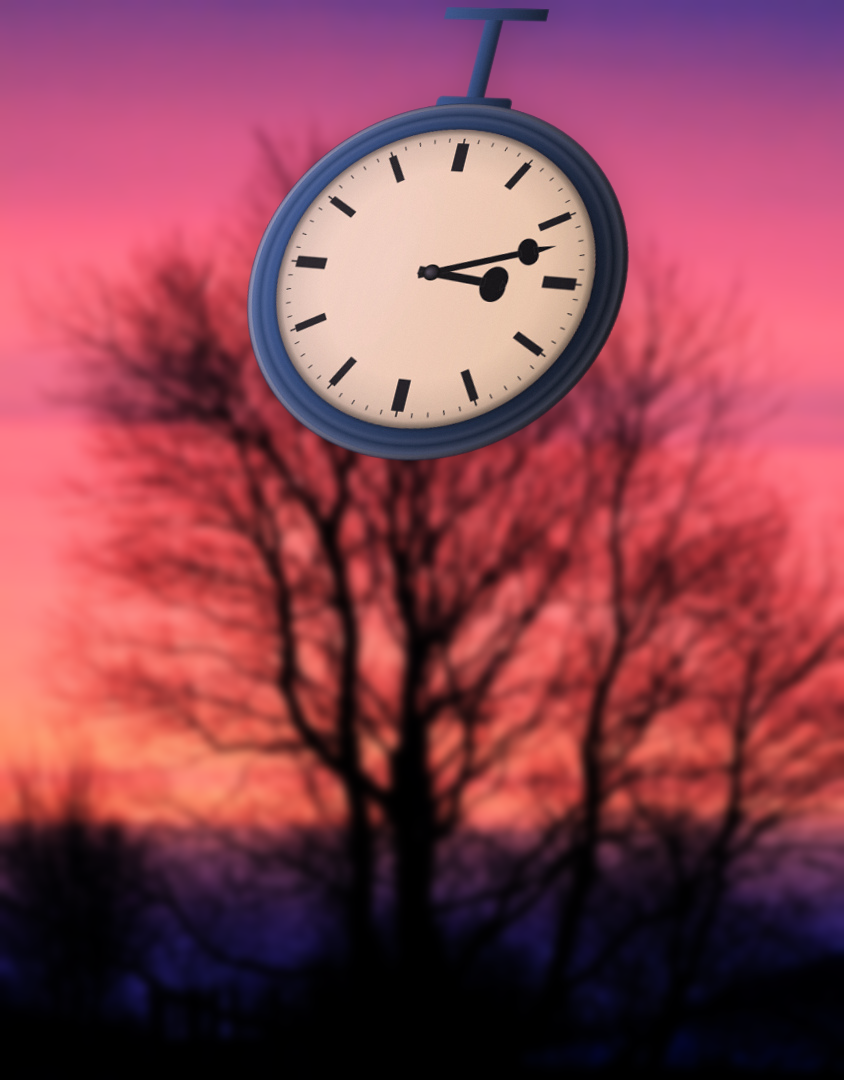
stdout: 3:12
